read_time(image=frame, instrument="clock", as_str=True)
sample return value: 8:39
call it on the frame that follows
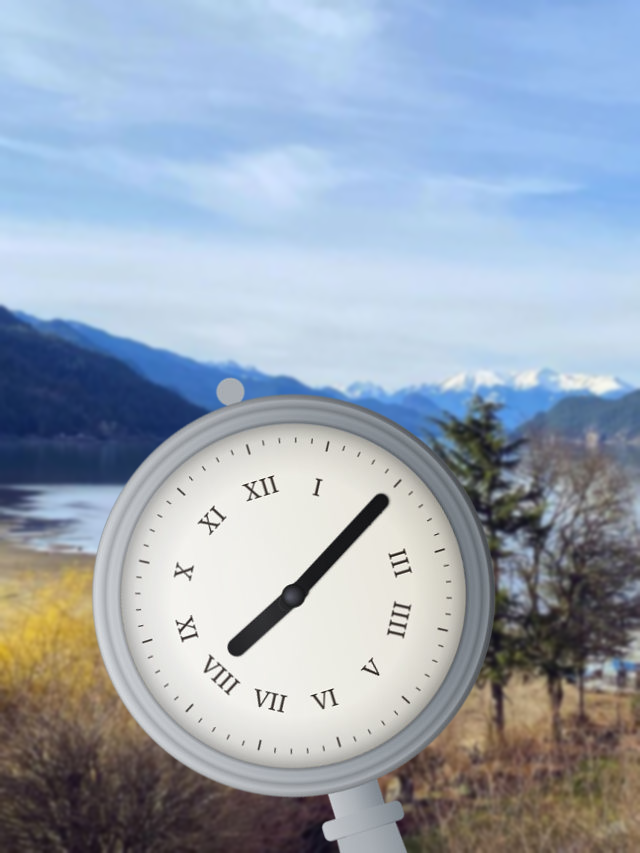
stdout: 8:10
